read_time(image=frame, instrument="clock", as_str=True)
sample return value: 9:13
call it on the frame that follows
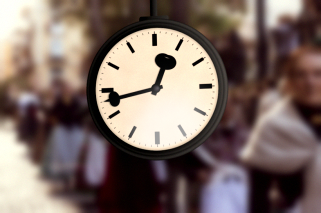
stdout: 12:43
